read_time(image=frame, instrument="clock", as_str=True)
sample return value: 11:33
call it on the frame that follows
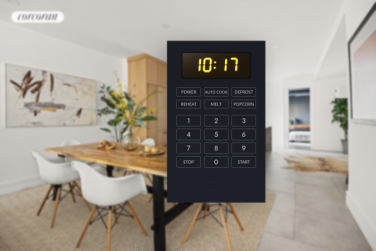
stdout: 10:17
